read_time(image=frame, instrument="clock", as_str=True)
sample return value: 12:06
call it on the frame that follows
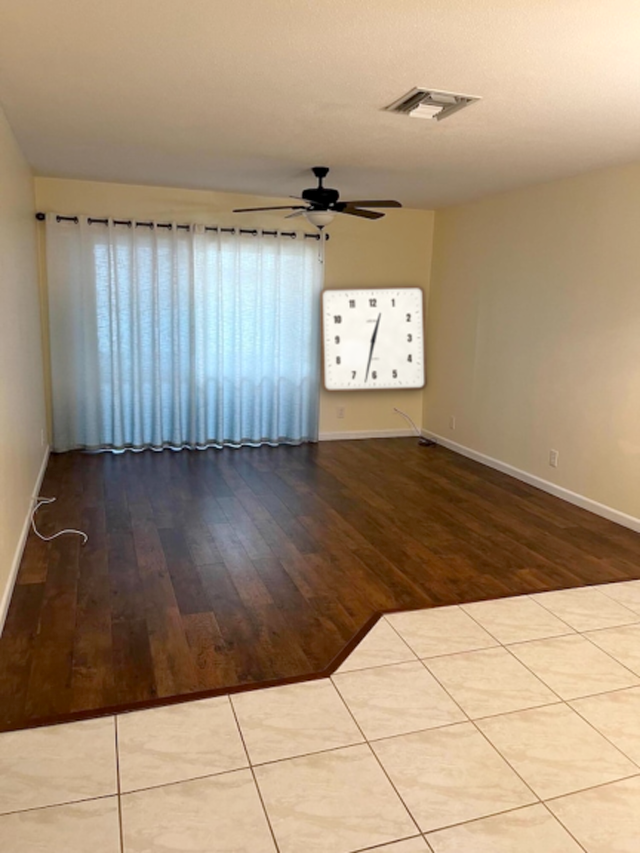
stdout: 12:32
